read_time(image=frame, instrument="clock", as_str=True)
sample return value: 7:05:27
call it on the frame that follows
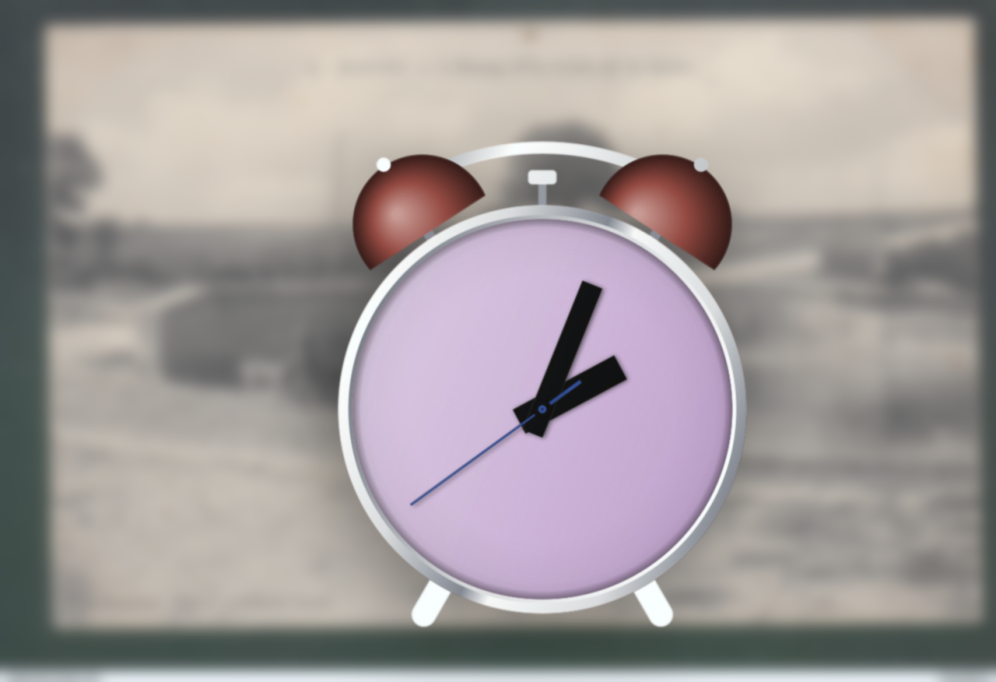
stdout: 2:03:39
